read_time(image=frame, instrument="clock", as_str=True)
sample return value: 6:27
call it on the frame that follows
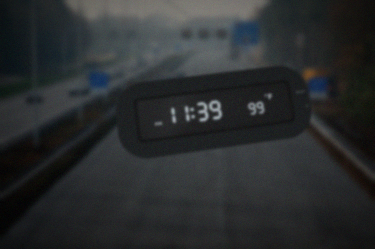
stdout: 11:39
